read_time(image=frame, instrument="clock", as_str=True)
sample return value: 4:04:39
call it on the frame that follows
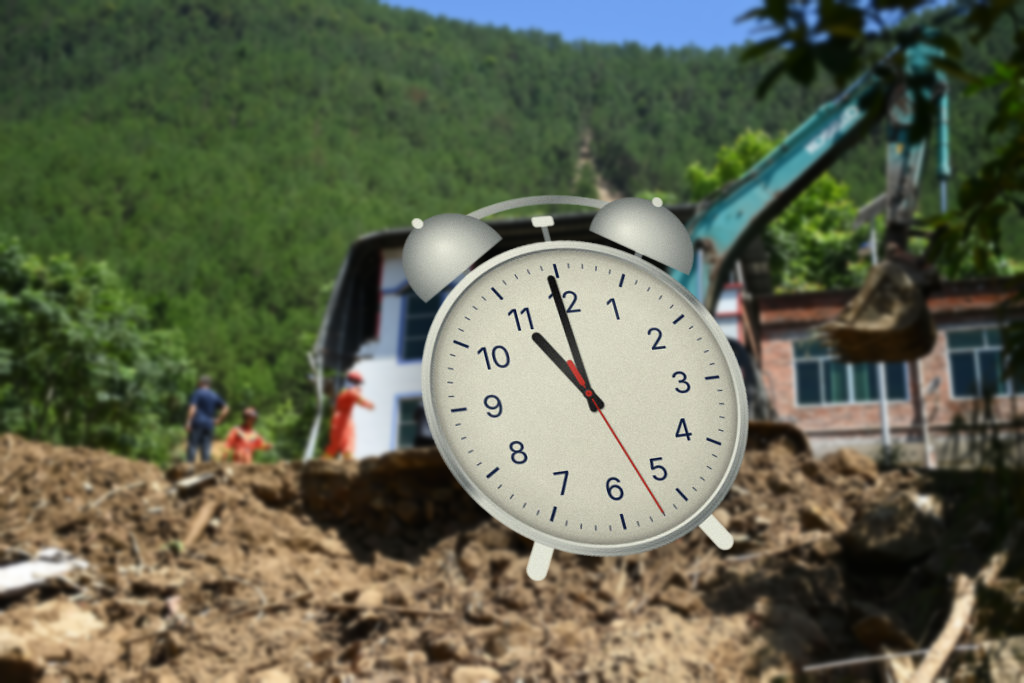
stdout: 10:59:27
